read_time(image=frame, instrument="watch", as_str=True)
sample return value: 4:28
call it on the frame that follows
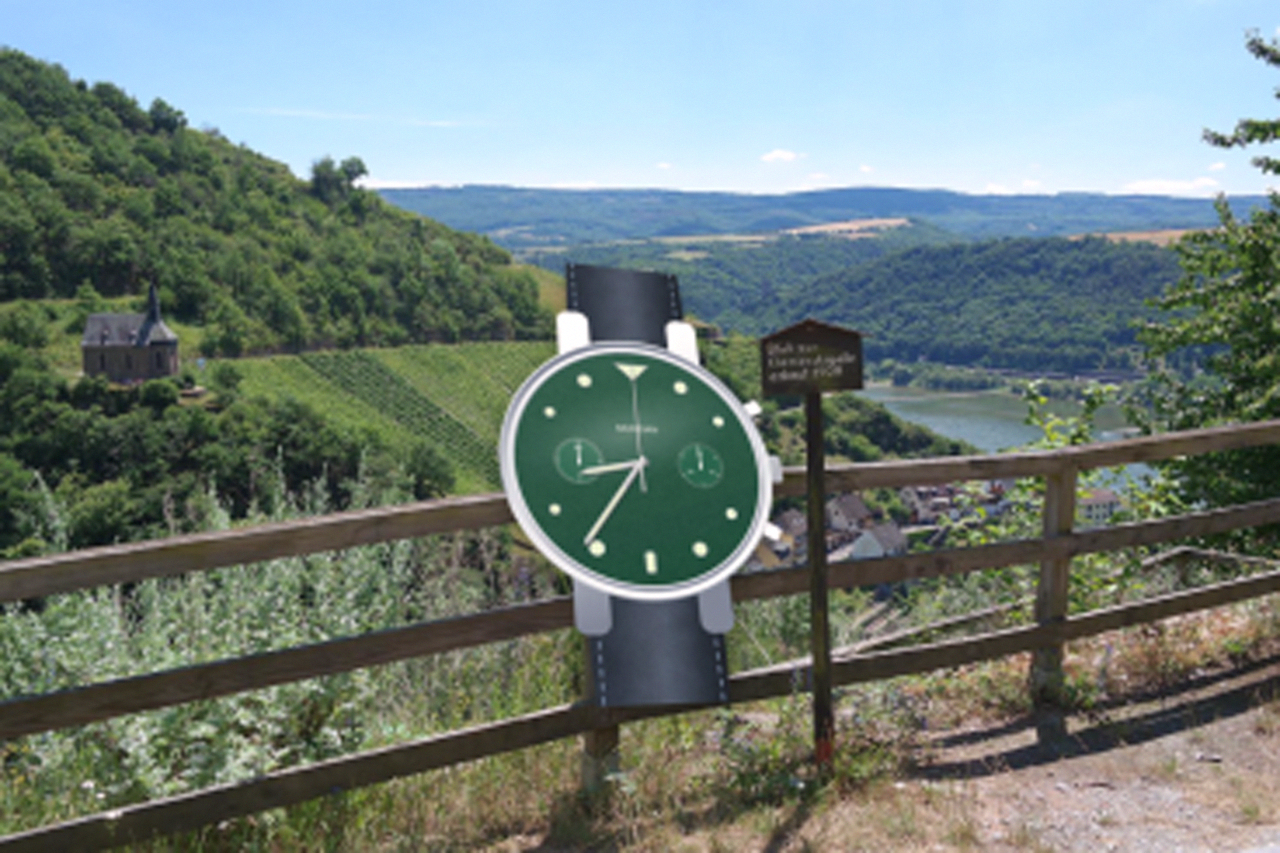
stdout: 8:36
